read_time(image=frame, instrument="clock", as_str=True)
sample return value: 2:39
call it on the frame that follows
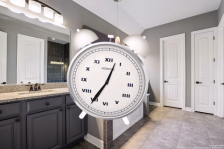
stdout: 12:35
